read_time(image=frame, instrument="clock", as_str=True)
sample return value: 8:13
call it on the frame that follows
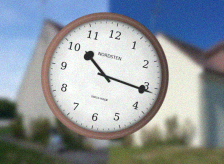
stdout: 10:16
